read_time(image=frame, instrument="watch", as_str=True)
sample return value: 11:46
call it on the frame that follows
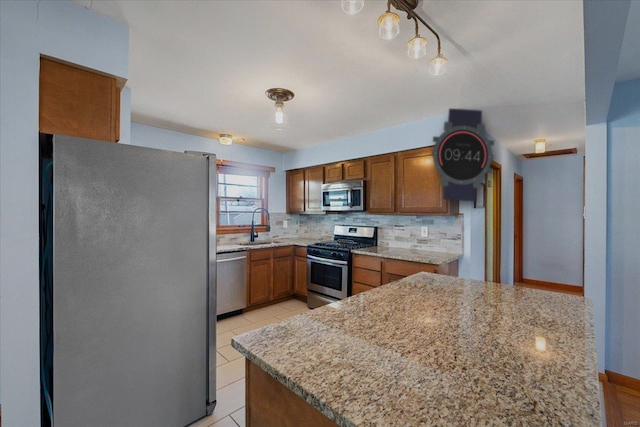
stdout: 9:44
